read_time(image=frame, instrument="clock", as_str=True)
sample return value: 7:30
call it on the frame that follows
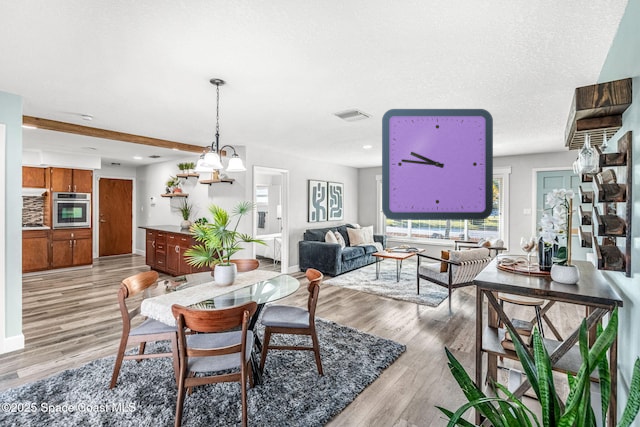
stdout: 9:46
